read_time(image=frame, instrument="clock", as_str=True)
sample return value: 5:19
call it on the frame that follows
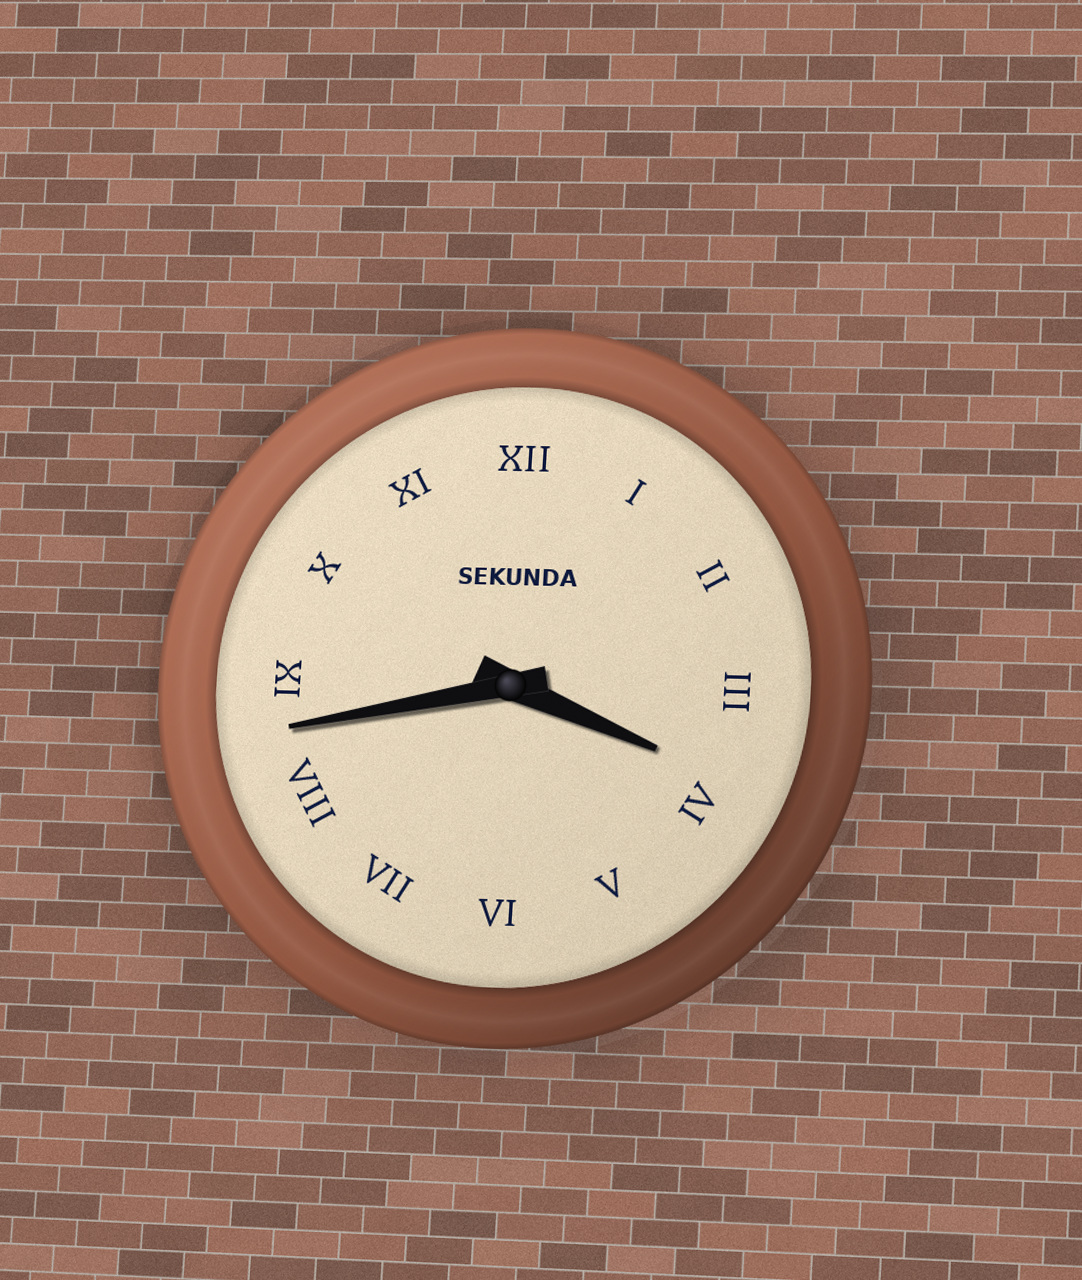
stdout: 3:43
